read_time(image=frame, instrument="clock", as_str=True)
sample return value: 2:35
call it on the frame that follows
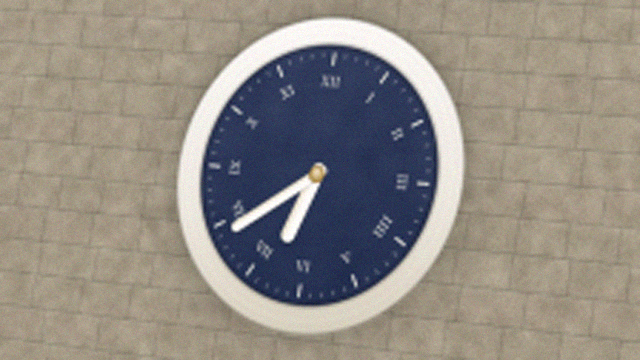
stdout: 6:39
